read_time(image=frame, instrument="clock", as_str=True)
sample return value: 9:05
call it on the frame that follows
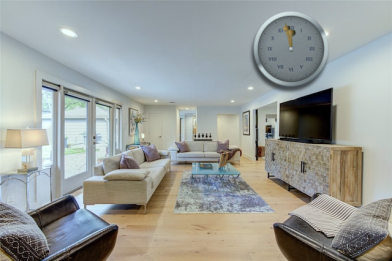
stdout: 11:58
